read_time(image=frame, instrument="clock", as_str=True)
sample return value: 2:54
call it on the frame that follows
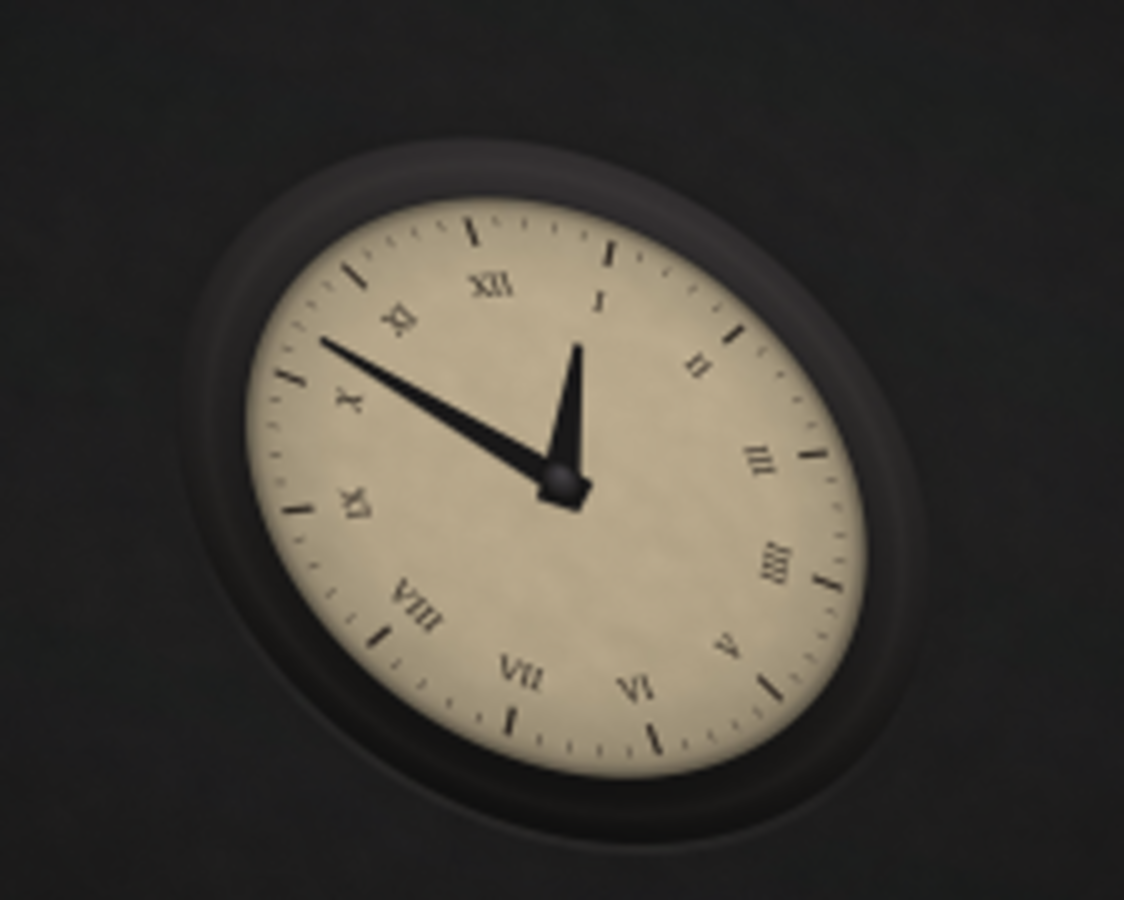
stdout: 12:52
